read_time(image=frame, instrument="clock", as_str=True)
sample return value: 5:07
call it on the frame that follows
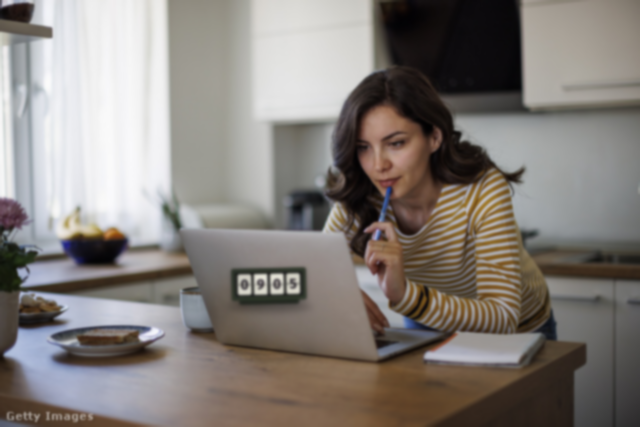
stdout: 9:05
